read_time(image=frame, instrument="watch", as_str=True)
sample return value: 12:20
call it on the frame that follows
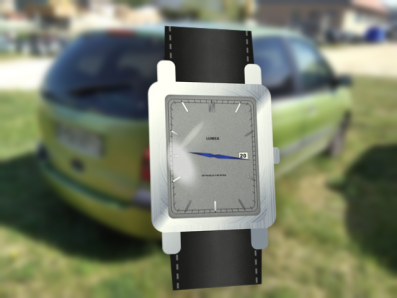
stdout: 9:16
